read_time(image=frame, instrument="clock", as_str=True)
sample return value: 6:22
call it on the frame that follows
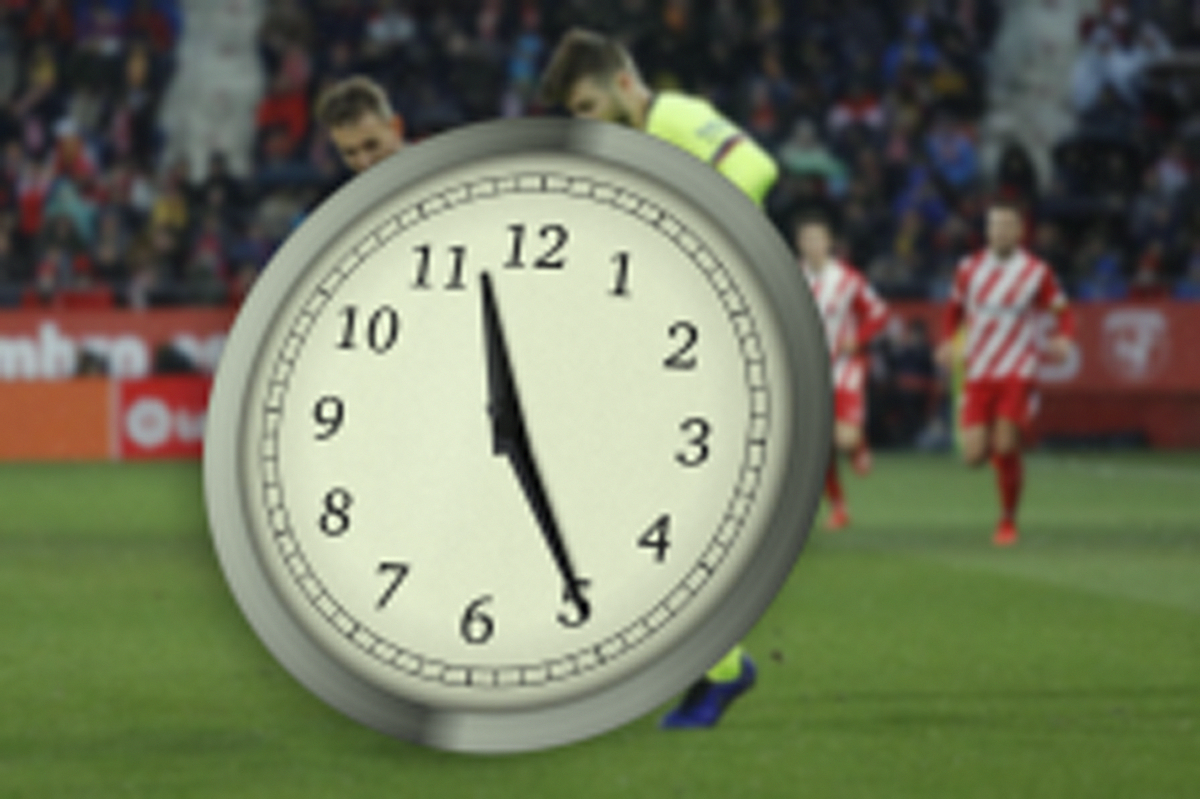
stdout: 11:25
